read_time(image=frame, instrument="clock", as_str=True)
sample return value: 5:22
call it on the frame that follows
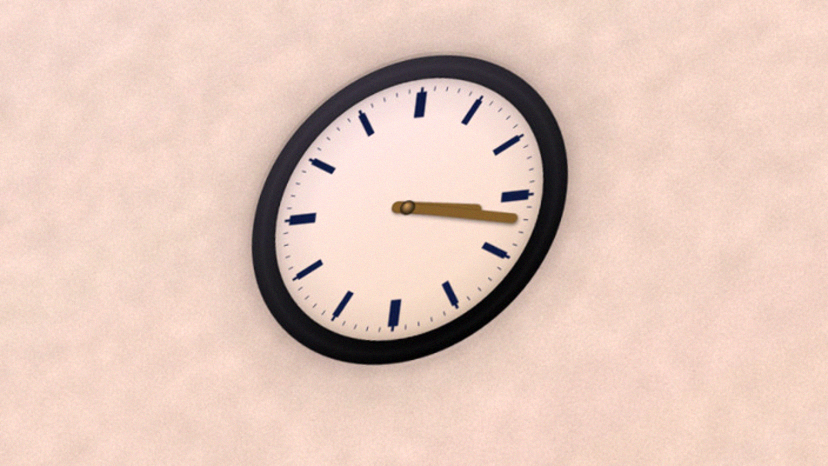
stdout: 3:17
